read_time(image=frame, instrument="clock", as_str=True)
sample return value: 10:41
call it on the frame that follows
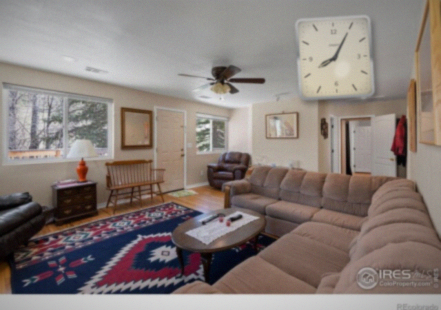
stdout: 8:05
